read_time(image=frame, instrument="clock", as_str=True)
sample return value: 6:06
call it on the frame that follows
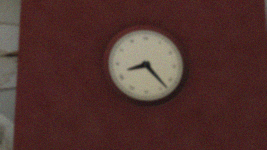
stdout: 8:23
